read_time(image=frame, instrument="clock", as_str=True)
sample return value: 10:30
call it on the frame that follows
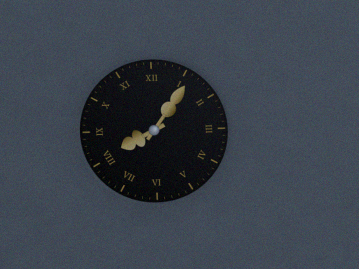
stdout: 8:06
